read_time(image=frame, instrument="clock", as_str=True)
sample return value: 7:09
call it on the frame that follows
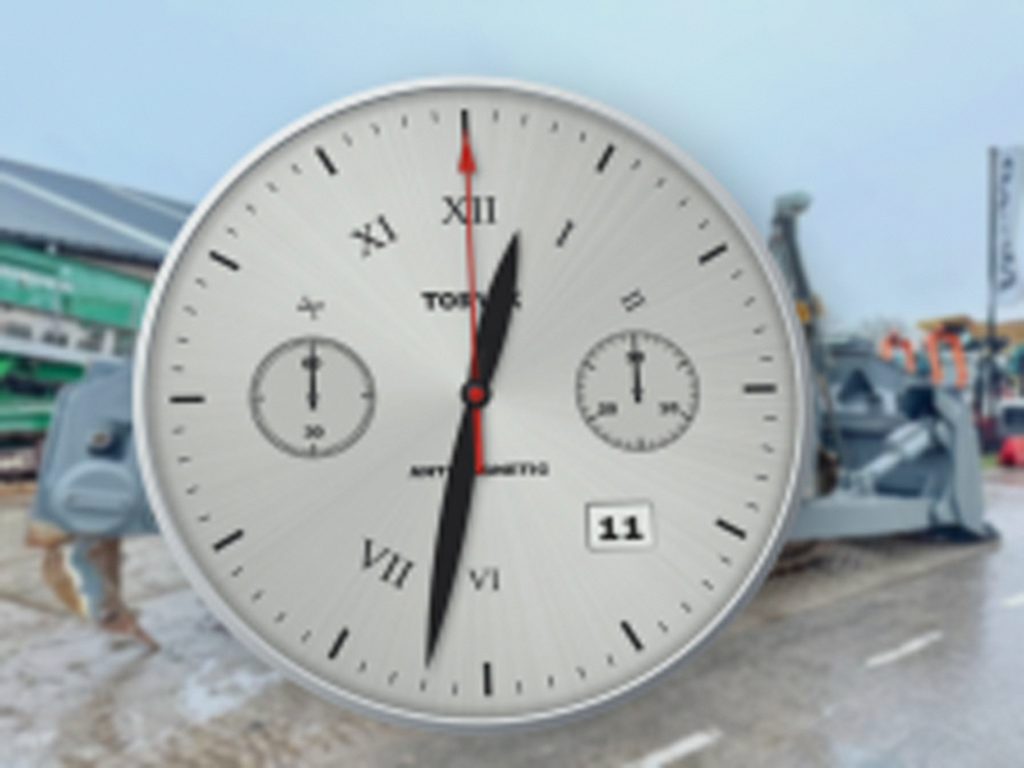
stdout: 12:32
